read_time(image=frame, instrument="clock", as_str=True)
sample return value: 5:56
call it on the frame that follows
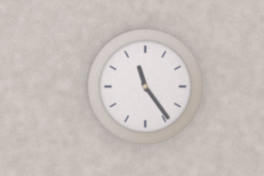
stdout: 11:24
